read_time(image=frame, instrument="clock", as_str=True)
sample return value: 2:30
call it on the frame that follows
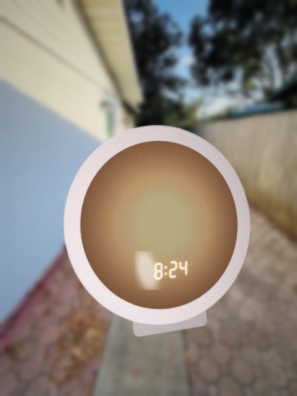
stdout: 8:24
